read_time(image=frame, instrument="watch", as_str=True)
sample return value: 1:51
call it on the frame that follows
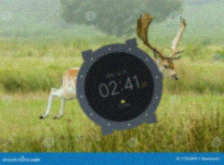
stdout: 2:41
